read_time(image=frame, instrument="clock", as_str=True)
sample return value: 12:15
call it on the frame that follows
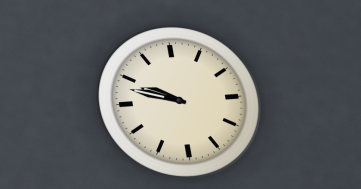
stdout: 9:48
